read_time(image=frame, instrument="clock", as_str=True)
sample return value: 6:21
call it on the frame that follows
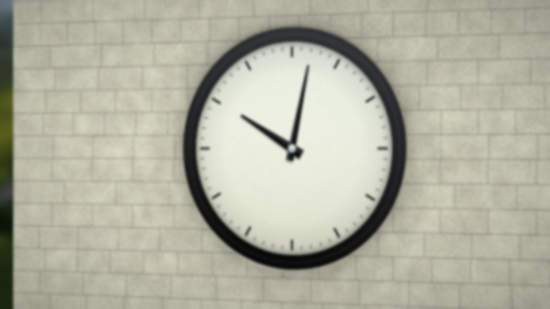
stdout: 10:02
